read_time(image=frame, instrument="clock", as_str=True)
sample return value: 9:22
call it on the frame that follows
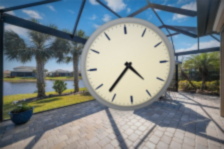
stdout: 4:37
